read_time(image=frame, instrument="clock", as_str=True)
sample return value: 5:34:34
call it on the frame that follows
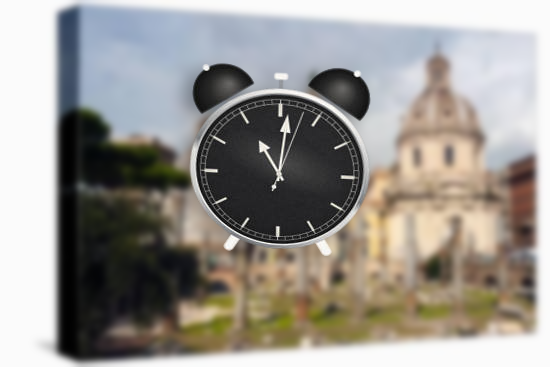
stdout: 11:01:03
